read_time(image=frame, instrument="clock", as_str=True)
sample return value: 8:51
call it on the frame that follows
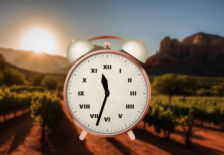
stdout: 11:33
